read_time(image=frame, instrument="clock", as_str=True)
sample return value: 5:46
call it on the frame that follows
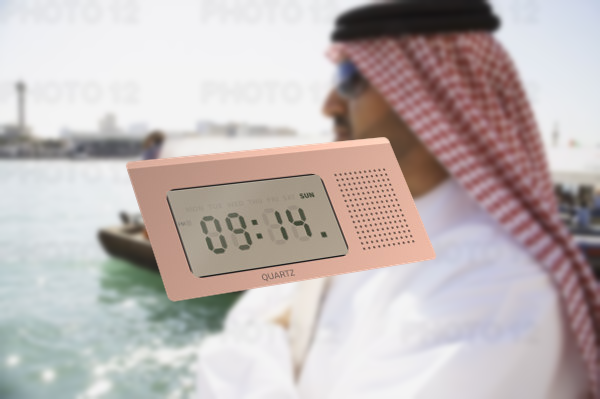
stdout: 9:14
